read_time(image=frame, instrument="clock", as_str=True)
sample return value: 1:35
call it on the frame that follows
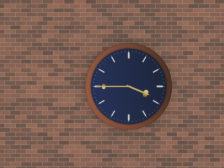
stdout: 3:45
